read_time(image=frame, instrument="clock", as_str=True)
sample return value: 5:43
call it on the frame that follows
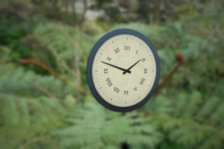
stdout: 1:48
